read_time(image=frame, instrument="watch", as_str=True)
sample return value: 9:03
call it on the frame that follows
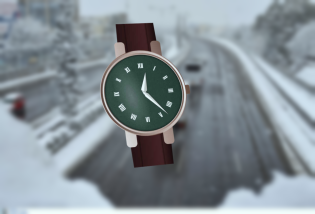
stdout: 12:23
